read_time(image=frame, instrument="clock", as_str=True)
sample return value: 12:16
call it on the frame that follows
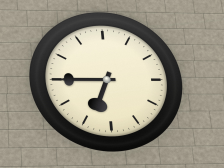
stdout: 6:45
